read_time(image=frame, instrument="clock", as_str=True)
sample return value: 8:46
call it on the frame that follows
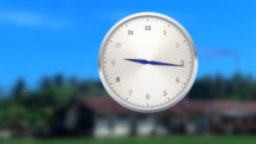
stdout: 9:16
